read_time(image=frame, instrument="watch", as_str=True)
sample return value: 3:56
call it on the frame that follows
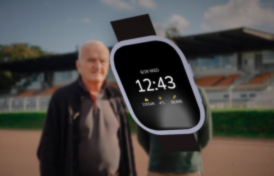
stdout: 12:43
